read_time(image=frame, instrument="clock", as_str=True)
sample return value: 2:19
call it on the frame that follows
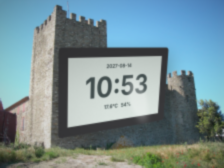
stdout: 10:53
